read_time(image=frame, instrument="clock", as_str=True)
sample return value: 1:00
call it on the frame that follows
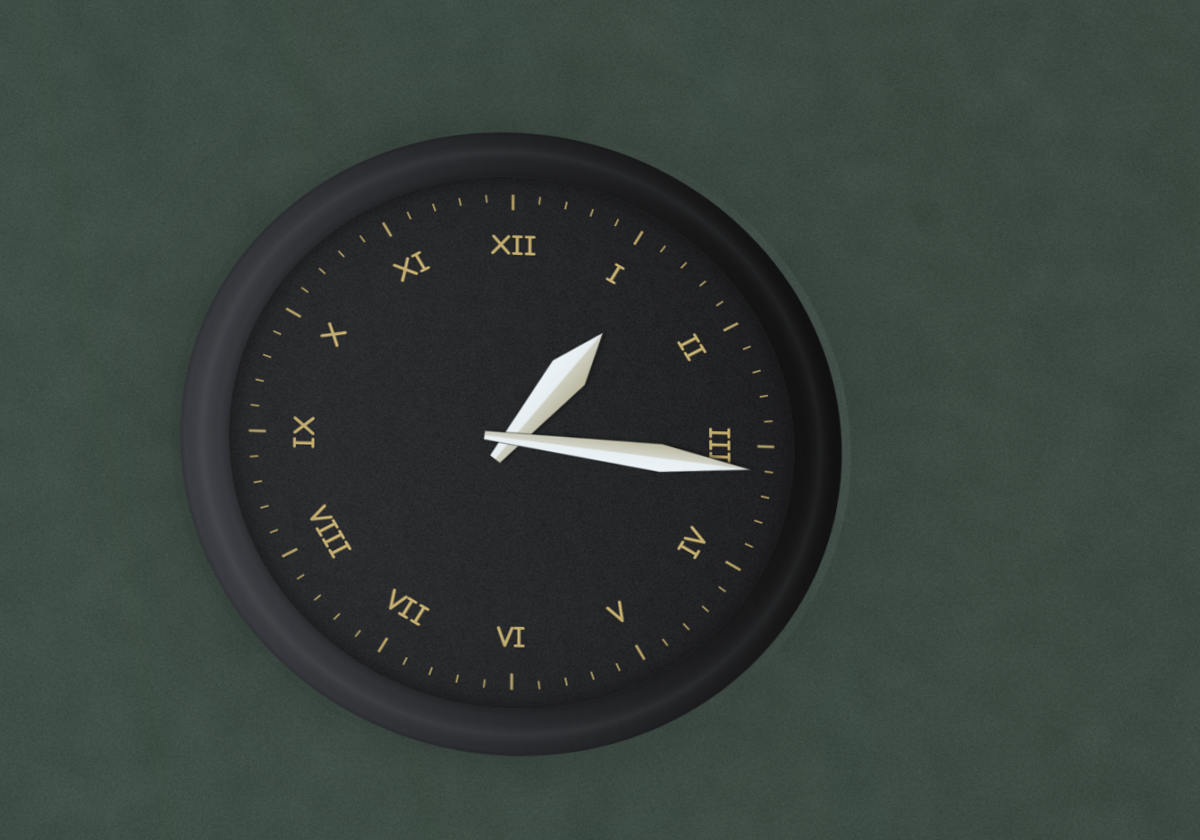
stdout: 1:16
